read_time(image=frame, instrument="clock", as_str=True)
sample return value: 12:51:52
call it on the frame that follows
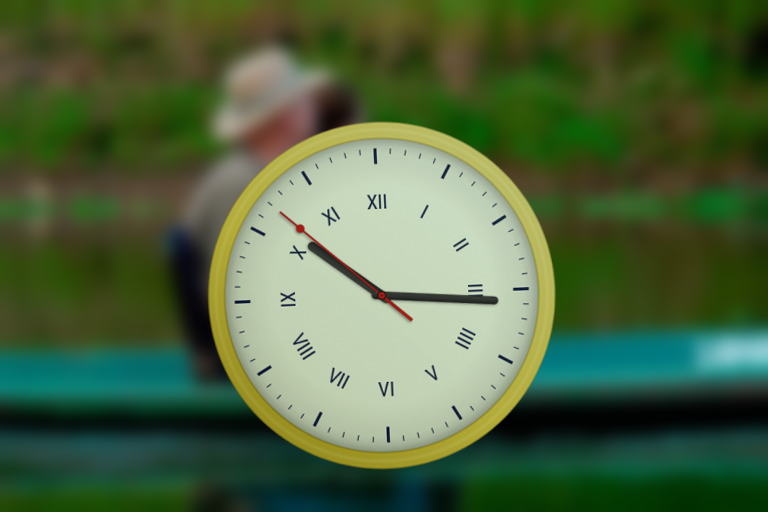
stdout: 10:15:52
